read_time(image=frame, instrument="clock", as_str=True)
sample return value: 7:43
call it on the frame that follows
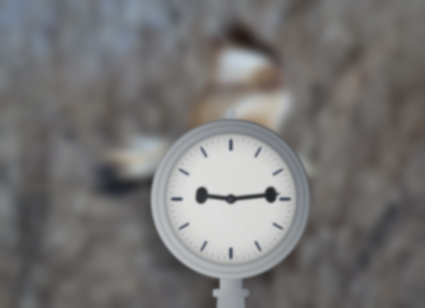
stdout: 9:14
